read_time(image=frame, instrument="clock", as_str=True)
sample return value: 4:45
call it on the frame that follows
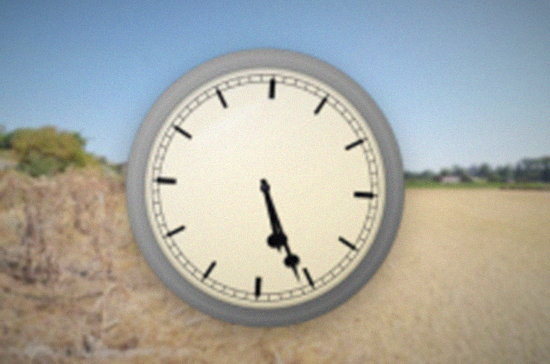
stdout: 5:26
